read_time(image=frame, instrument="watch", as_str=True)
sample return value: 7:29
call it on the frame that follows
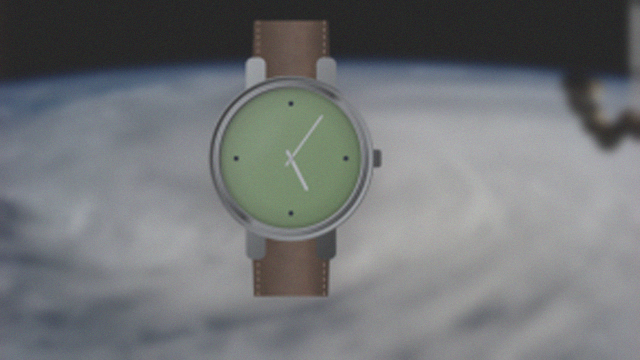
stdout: 5:06
